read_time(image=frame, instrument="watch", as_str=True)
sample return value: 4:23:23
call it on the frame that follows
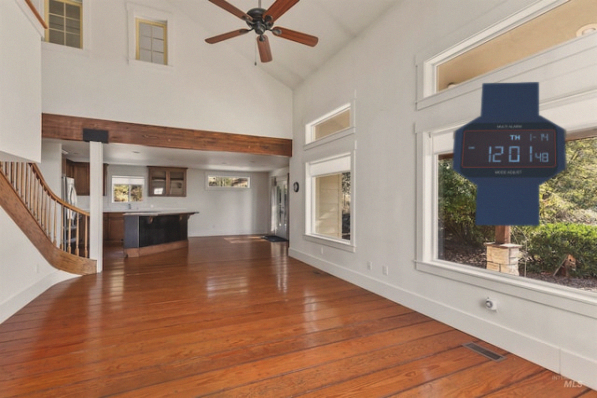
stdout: 12:01:48
